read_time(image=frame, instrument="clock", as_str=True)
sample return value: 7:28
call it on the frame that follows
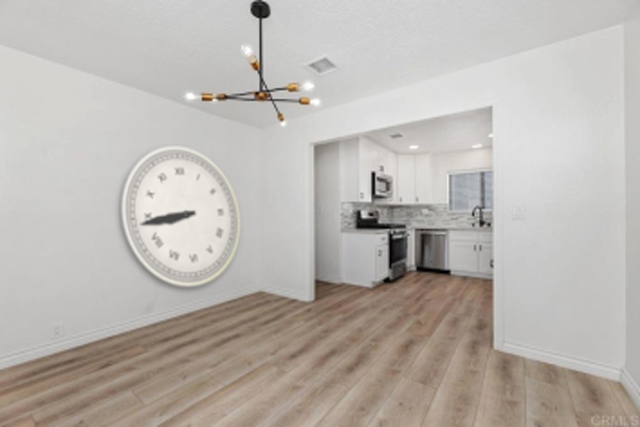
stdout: 8:44
